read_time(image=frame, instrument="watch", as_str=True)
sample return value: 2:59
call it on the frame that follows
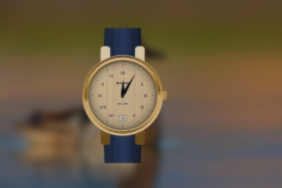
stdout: 12:05
